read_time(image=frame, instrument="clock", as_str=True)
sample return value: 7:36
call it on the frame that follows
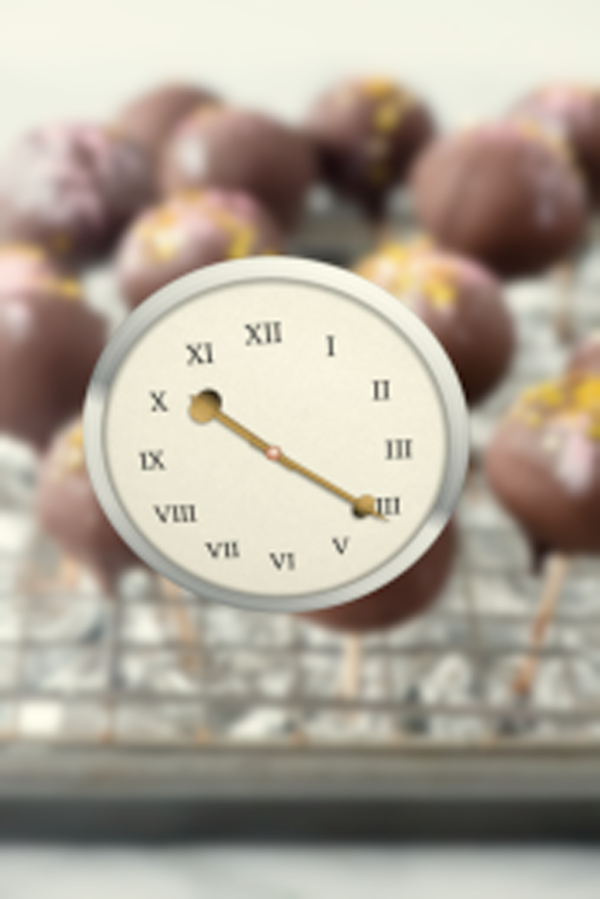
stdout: 10:21
